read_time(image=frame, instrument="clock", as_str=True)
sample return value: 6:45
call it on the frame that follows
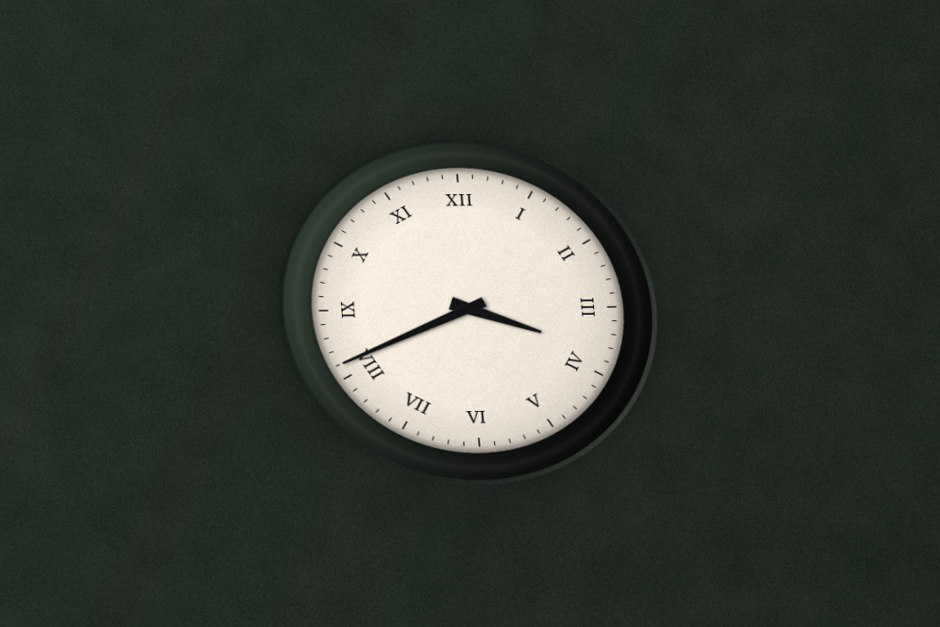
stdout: 3:41
